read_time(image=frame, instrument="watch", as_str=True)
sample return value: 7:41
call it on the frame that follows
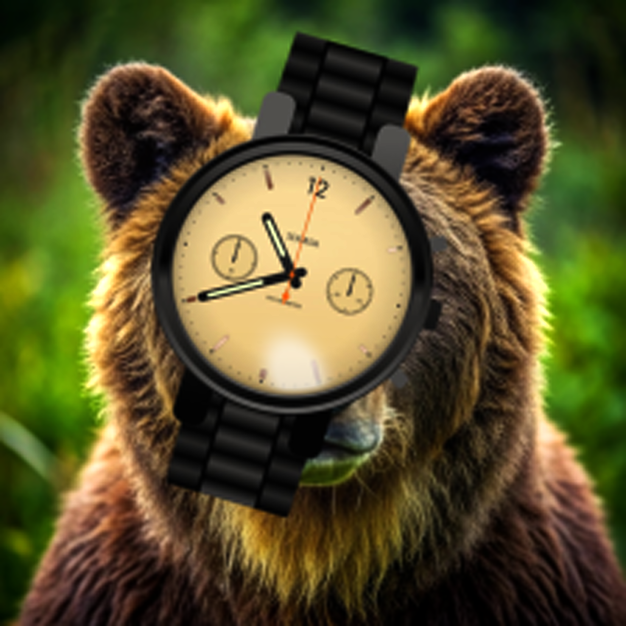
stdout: 10:40
